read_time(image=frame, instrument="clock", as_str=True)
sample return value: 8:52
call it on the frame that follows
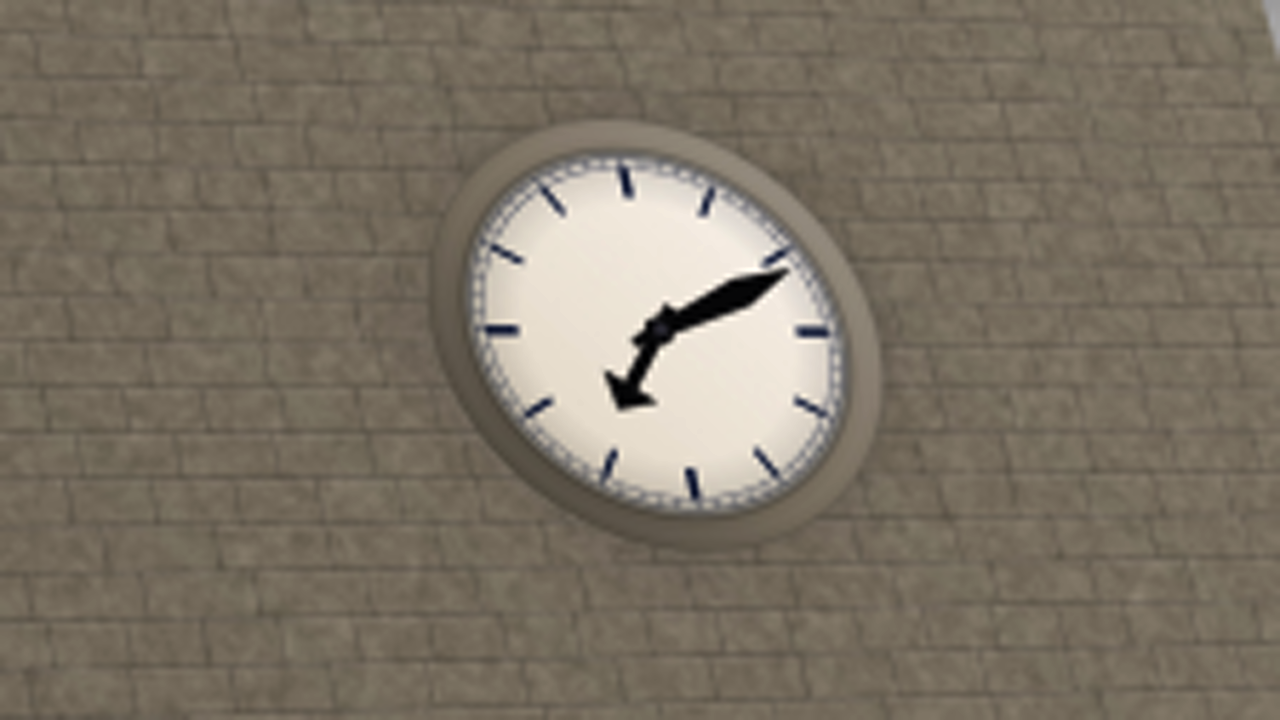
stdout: 7:11
